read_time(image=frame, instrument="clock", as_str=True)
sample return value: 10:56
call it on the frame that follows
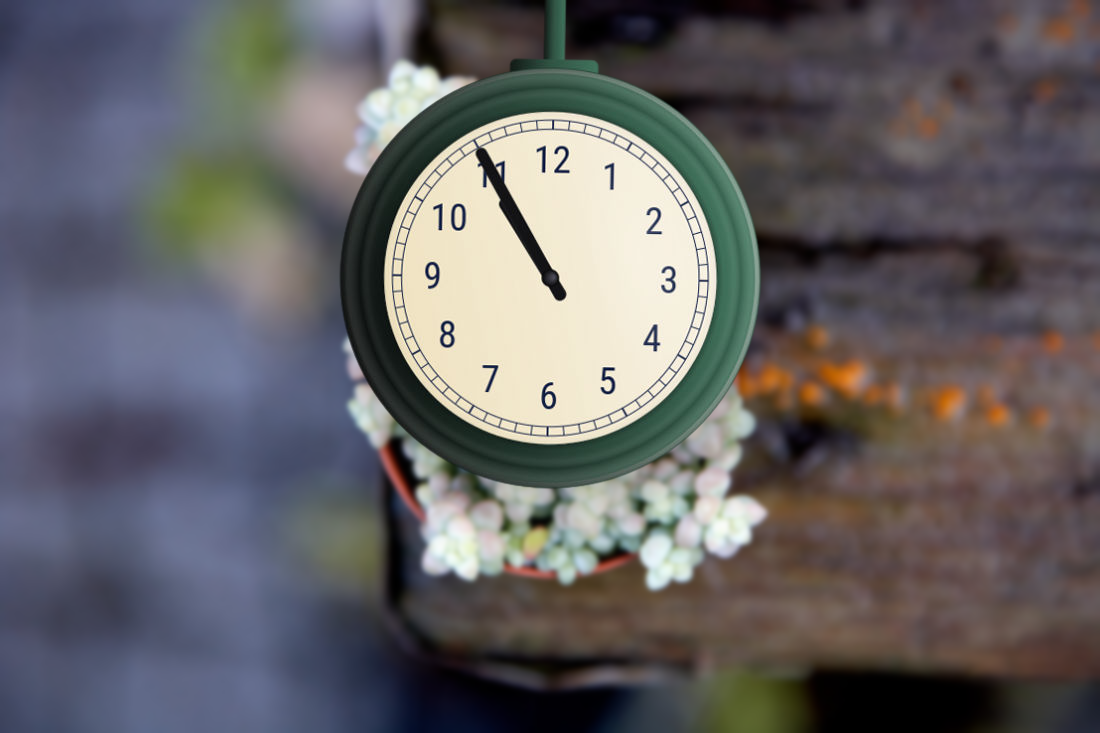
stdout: 10:55
